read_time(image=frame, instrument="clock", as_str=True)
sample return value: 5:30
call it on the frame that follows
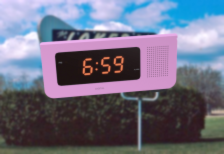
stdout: 6:59
